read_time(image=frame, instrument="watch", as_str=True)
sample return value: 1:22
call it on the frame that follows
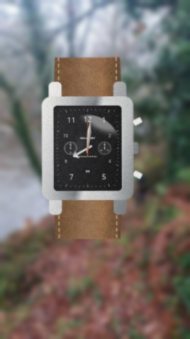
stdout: 8:01
